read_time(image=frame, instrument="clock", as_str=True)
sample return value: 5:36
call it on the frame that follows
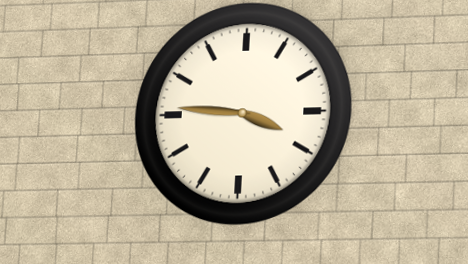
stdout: 3:46
